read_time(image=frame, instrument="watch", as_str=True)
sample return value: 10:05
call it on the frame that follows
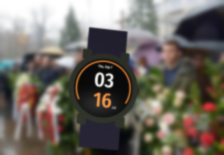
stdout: 3:16
